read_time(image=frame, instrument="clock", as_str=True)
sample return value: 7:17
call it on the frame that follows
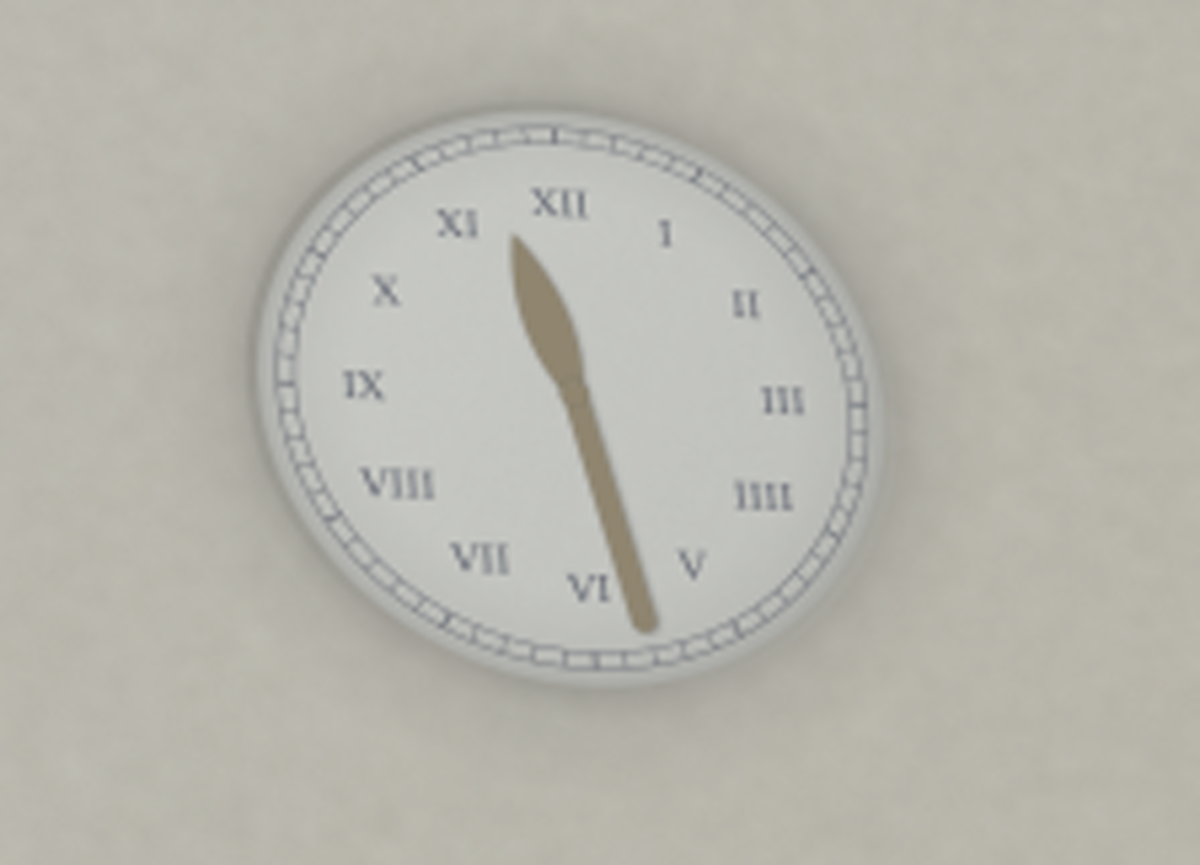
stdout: 11:28
